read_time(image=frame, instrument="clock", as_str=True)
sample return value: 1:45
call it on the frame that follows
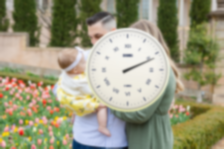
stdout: 2:11
